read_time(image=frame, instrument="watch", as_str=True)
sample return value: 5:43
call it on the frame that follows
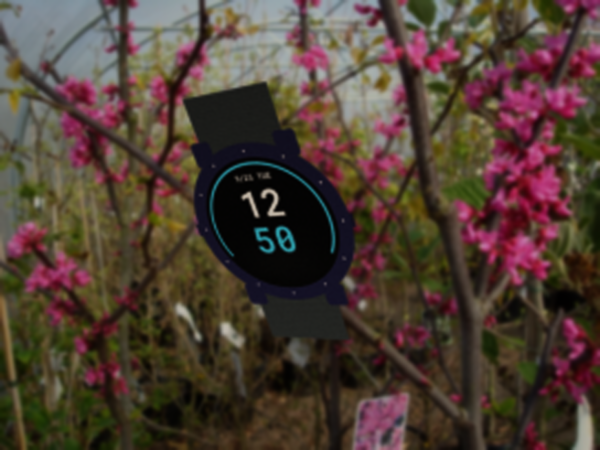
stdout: 12:50
